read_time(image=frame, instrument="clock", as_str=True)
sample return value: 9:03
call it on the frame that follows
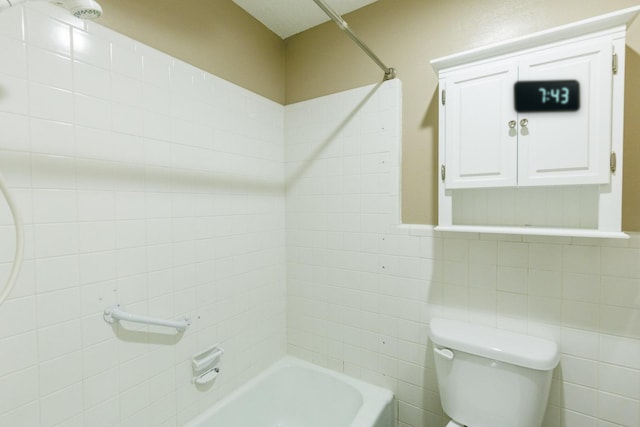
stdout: 7:43
